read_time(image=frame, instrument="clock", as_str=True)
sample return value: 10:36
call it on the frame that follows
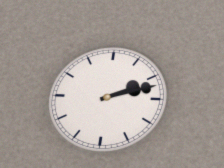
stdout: 2:12
